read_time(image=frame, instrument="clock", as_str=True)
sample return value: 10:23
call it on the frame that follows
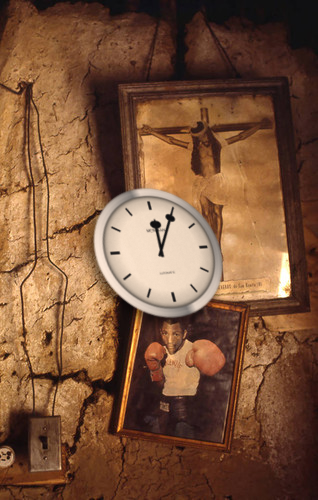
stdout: 12:05
